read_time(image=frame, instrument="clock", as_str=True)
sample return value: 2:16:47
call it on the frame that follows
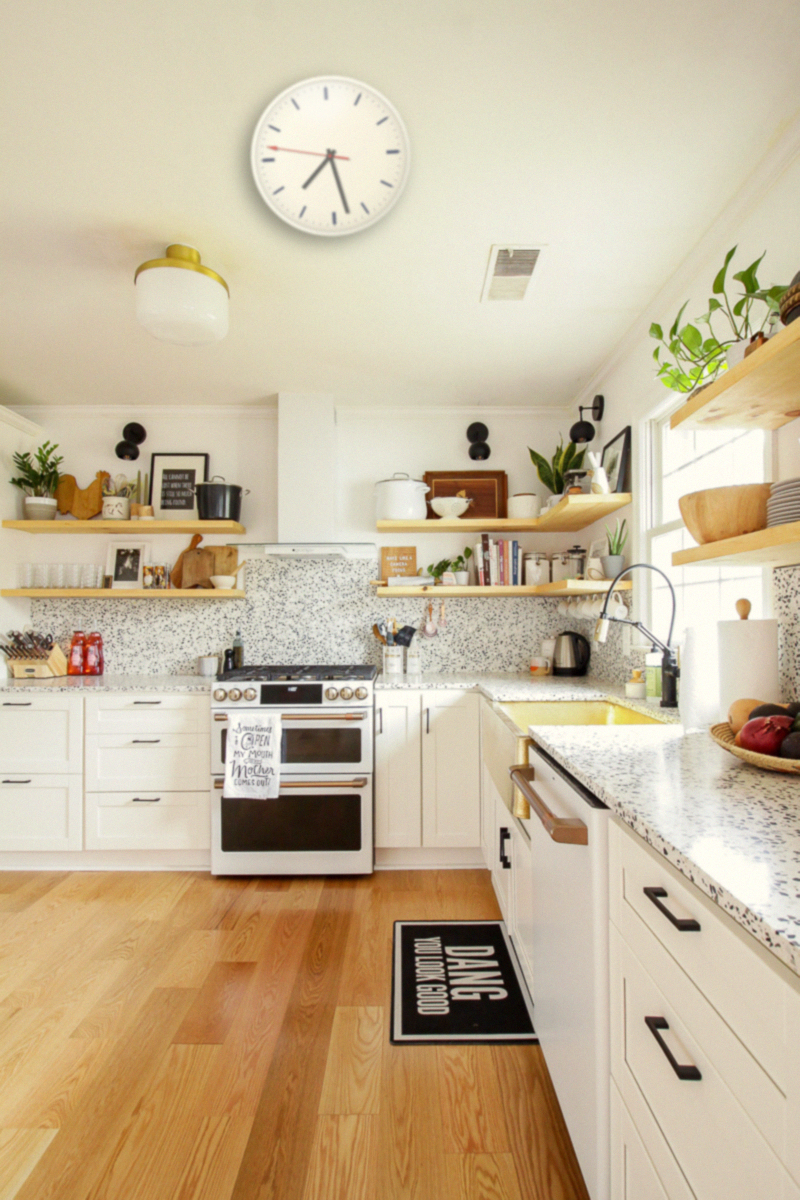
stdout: 7:27:47
